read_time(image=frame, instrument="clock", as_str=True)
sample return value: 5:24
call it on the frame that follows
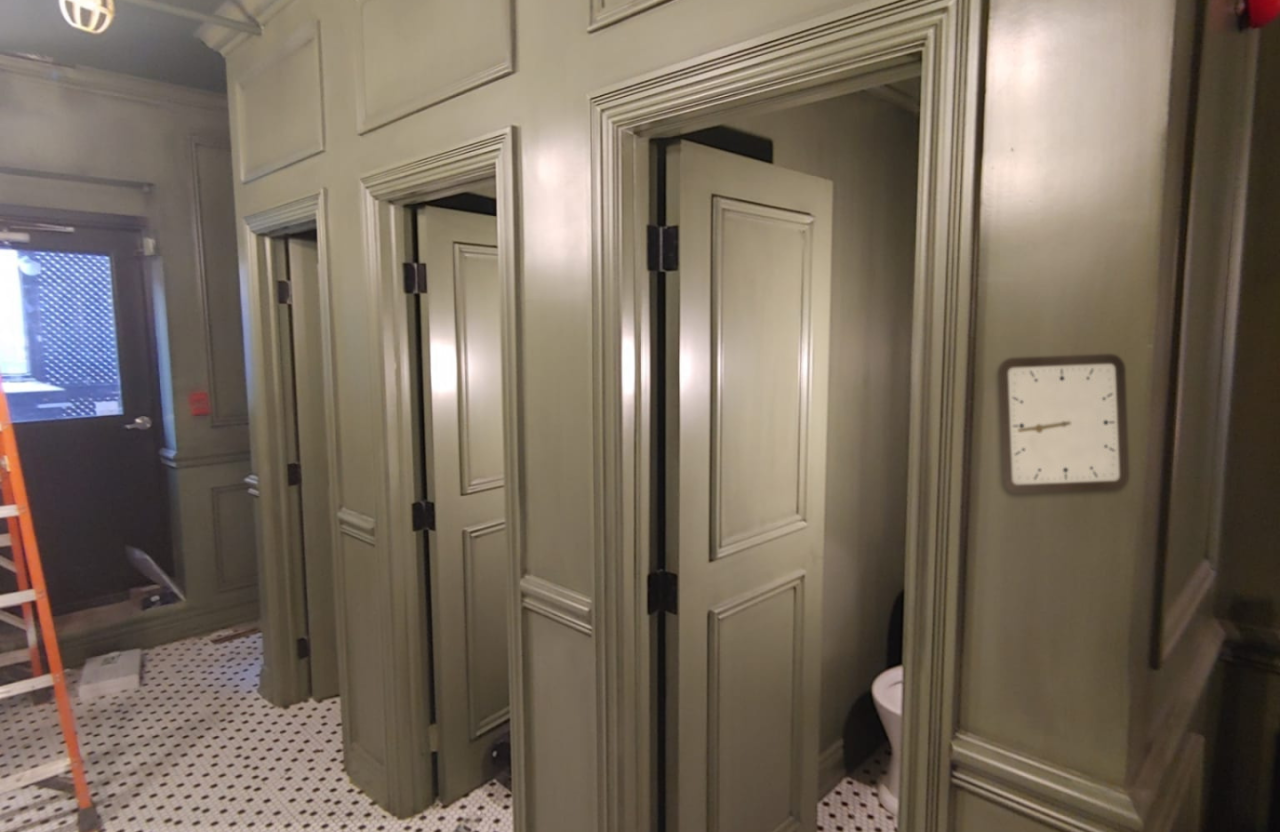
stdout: 8:44
